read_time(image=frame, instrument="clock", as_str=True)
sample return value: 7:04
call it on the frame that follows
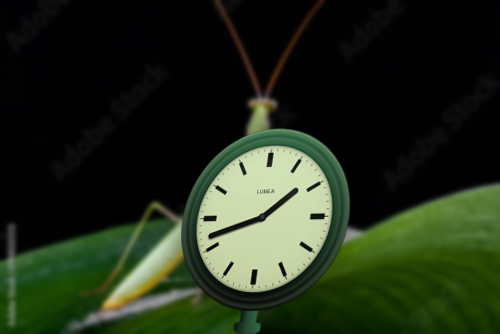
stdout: 1:42
